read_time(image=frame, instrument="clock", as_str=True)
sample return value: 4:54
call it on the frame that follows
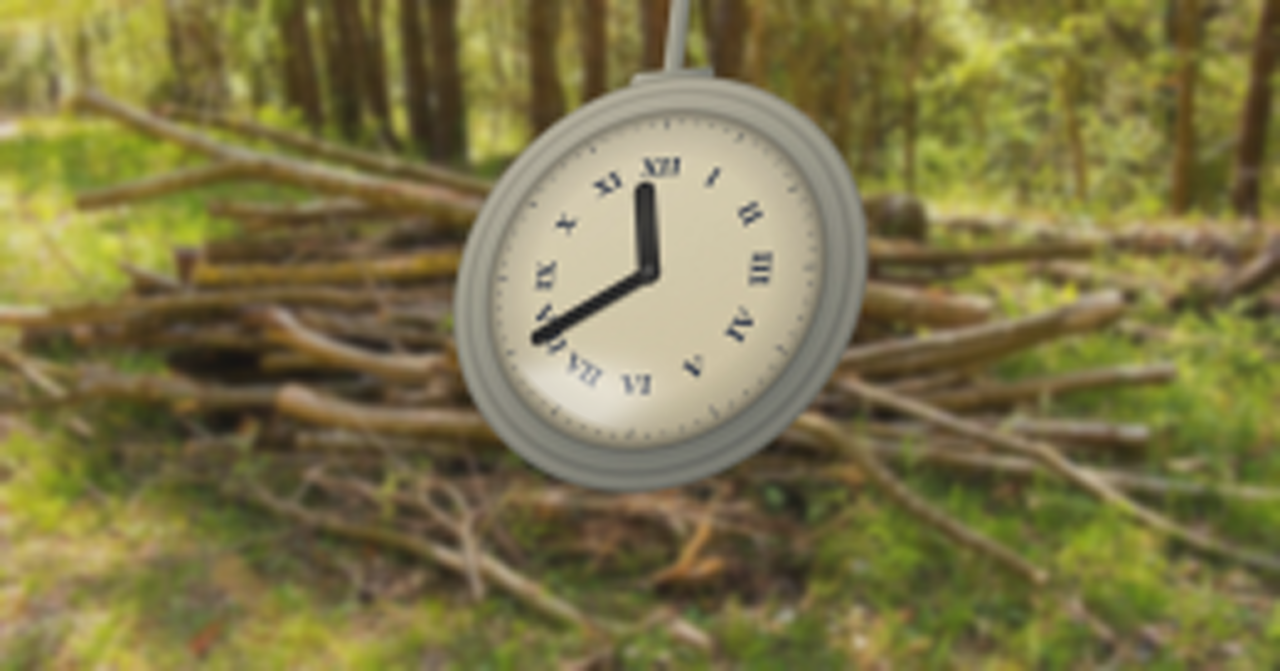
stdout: 11:40
